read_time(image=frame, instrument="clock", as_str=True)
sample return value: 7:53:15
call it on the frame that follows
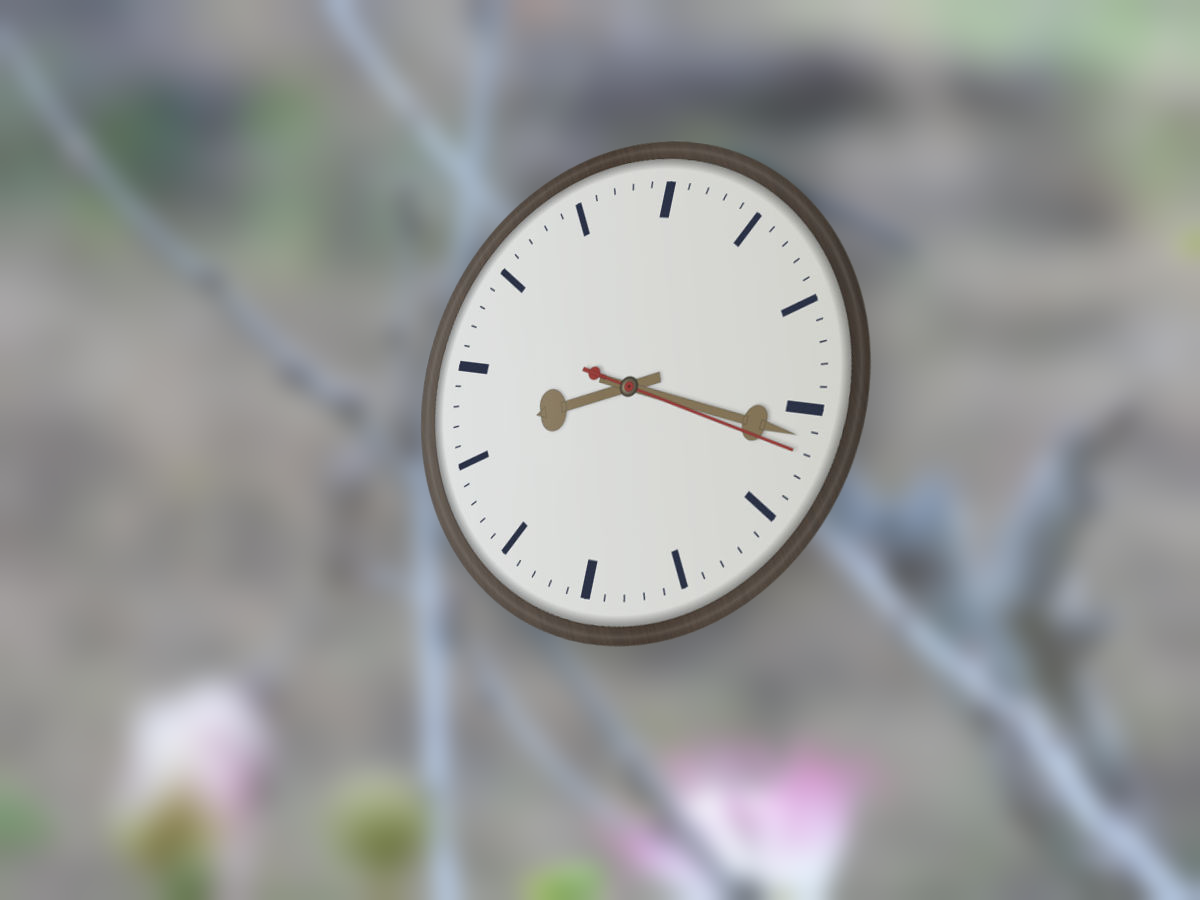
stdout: 8:16:17
